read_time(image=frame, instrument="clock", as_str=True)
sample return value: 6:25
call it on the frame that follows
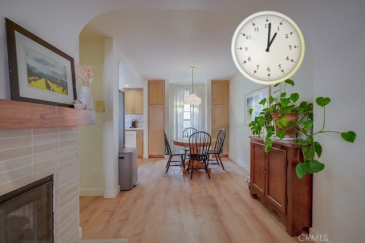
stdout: 1:01
